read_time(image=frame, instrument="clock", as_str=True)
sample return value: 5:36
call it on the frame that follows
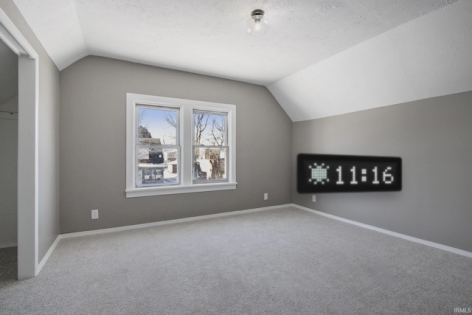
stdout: 11:16
